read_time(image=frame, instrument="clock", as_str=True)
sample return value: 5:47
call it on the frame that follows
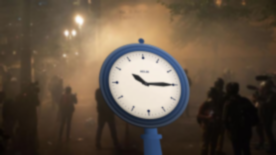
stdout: 10:15
